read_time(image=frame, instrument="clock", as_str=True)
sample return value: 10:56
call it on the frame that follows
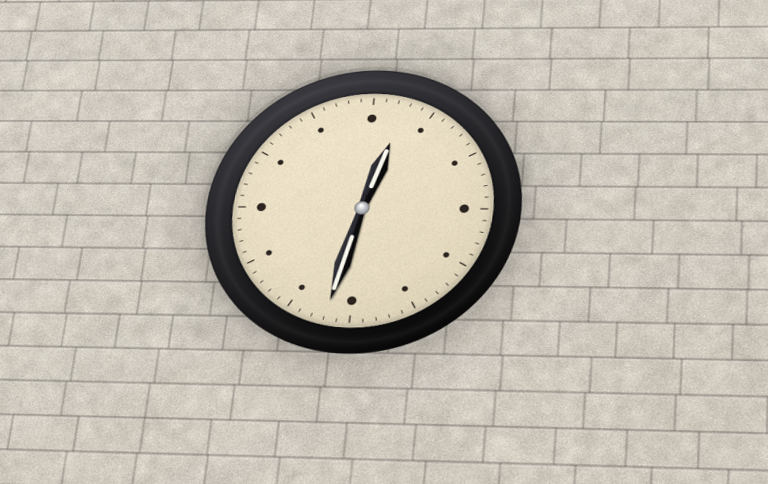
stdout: 12:32
